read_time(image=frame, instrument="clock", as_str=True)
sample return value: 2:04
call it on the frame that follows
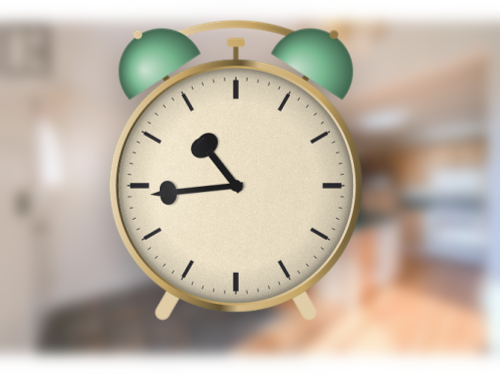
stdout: 10:44
